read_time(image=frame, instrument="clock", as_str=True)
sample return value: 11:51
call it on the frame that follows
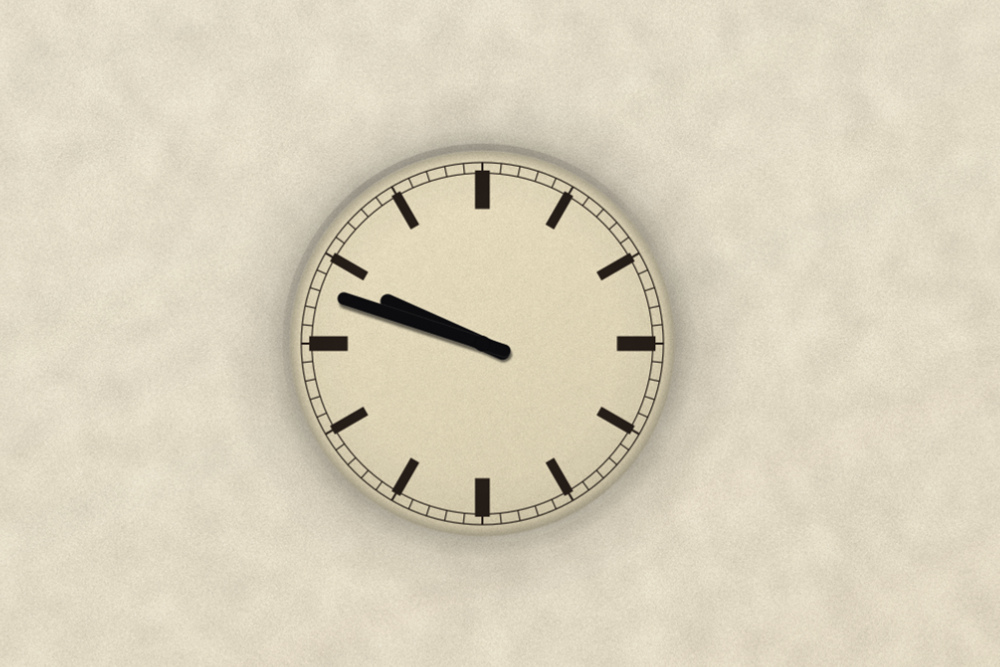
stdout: 9:48
